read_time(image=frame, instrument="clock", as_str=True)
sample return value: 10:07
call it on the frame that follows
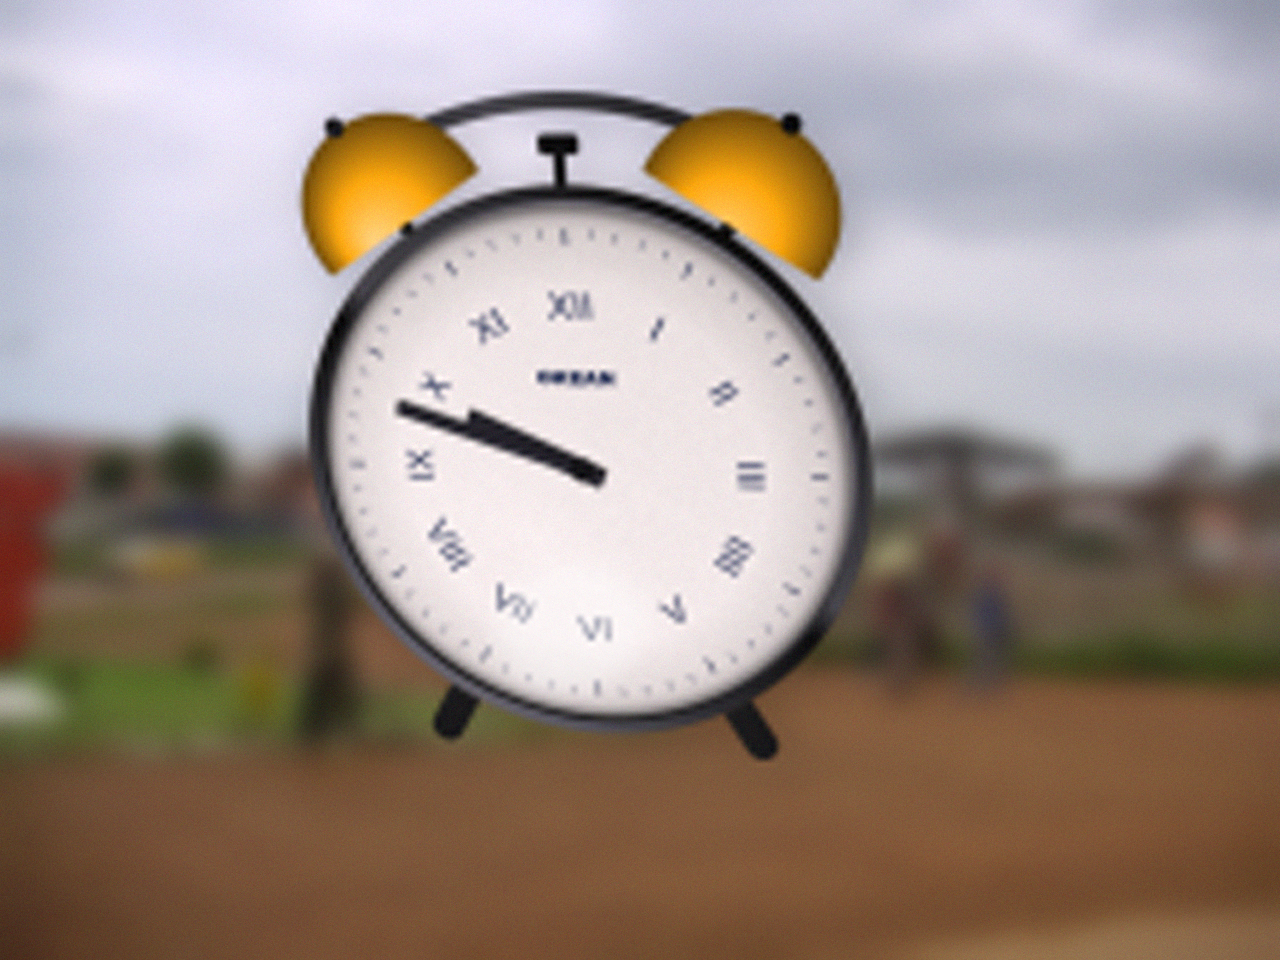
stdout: 9:48
